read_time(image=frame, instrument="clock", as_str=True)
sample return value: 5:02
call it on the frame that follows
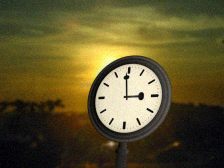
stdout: 2:59
